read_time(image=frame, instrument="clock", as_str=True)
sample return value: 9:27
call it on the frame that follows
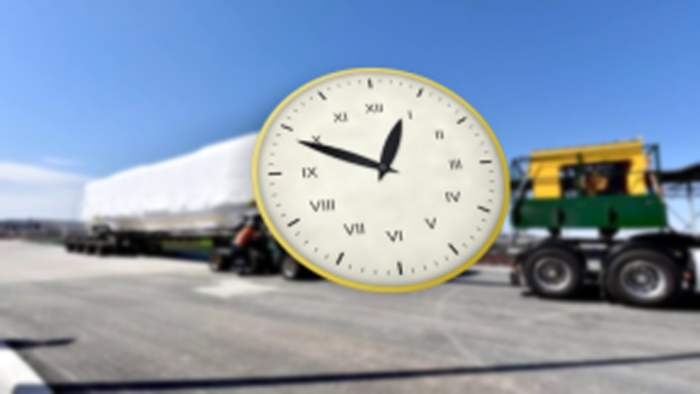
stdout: 12:49
